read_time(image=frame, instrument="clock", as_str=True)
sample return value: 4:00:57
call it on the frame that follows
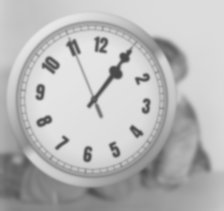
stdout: 1:04:55
